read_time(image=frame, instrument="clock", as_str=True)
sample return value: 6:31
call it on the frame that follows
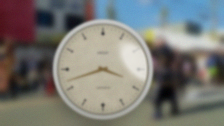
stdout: 3:42
